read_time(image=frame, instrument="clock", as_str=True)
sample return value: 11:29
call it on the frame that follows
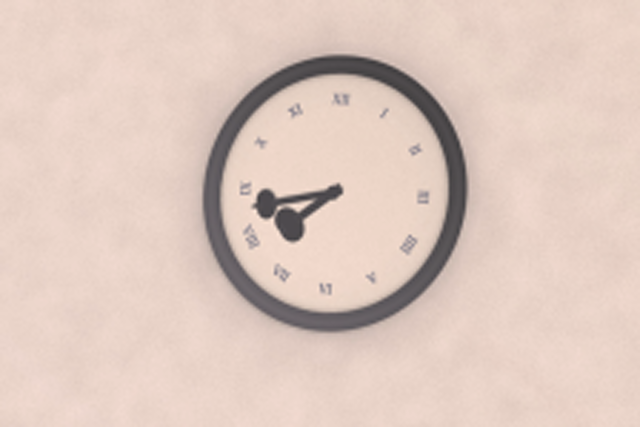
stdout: 7:43
